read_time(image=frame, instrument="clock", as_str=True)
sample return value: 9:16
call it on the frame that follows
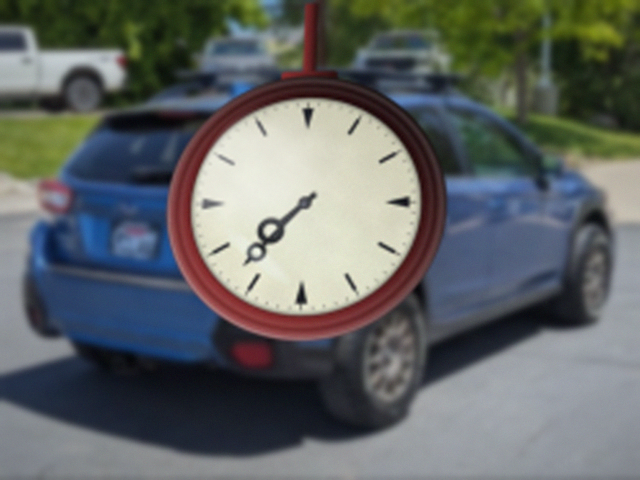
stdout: 7:37
